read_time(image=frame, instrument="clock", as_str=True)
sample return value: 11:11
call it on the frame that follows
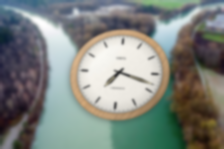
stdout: 7:18
